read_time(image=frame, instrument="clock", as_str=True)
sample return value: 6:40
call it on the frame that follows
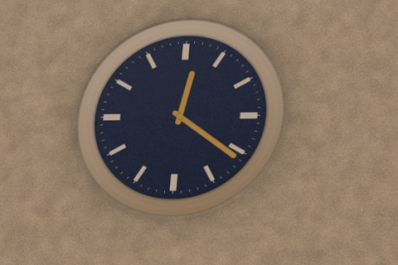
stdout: 12:21
